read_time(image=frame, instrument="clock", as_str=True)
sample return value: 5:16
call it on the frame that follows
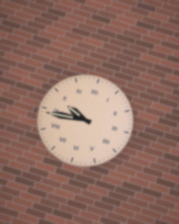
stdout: 9:44
